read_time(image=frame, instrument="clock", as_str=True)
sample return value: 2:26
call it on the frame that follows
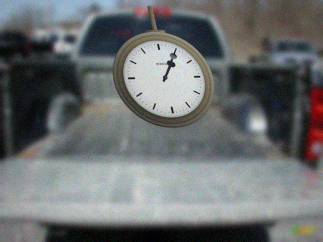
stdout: 1:05
